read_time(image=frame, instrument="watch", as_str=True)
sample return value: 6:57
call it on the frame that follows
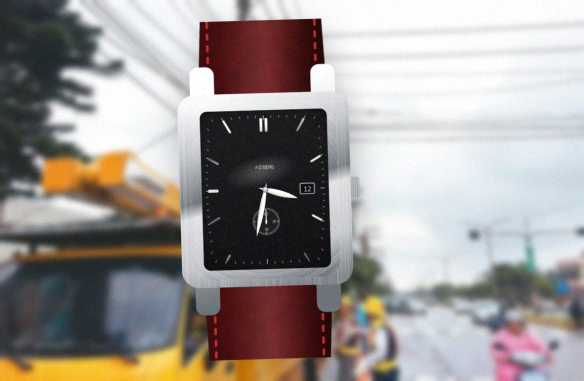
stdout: 3:32
